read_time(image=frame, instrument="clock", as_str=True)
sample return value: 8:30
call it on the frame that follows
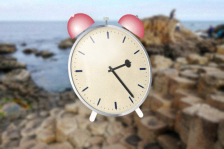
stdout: 2:24
